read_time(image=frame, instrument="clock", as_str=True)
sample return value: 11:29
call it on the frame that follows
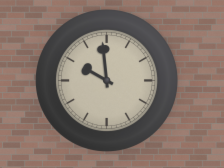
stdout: 9:59
